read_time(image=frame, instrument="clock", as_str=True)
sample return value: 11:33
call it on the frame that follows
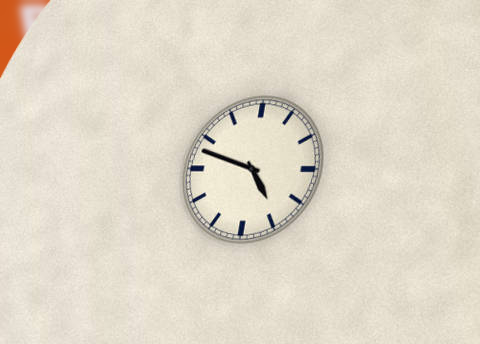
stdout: 4:48
